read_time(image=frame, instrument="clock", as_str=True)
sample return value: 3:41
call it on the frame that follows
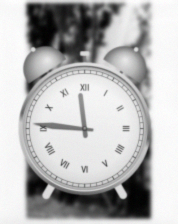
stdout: 11:46
